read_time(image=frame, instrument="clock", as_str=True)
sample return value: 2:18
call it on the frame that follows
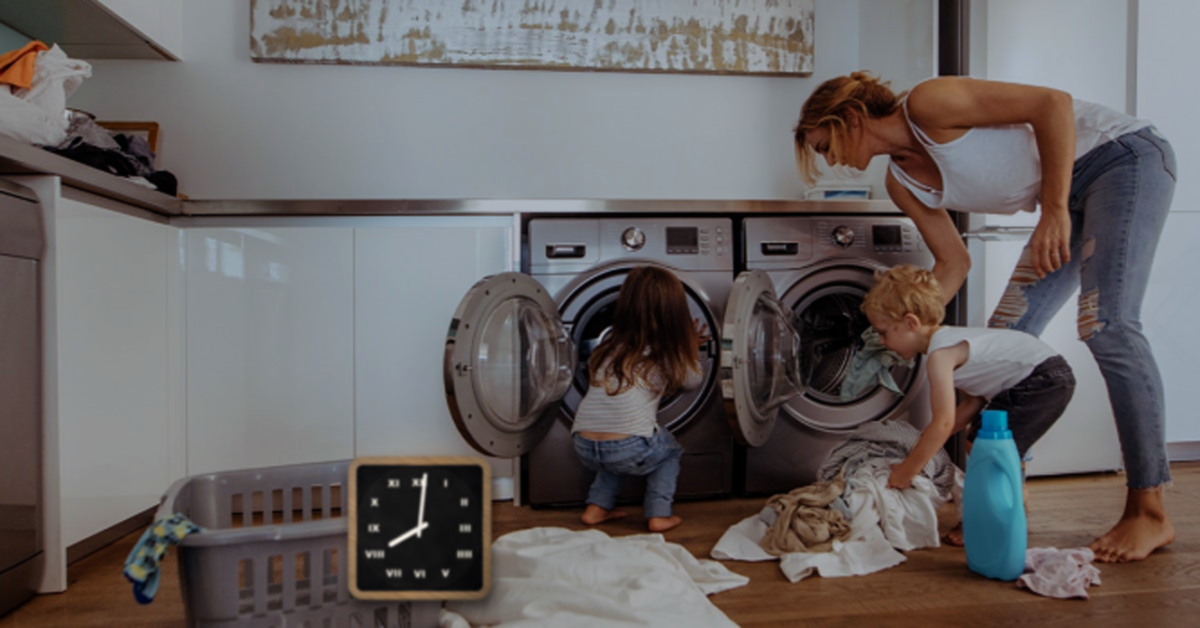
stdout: 8:01
